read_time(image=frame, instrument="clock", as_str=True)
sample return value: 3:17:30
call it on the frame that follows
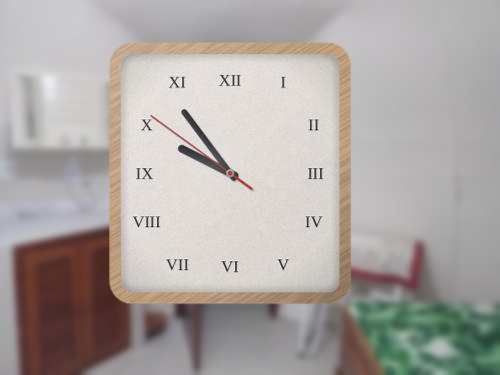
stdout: 9:53:51
